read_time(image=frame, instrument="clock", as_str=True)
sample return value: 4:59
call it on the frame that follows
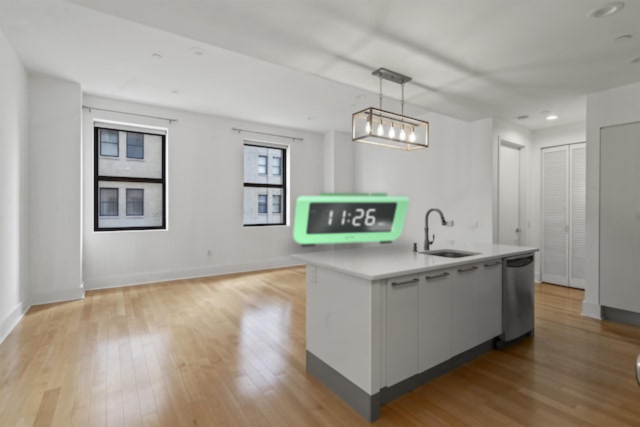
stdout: 11:26
